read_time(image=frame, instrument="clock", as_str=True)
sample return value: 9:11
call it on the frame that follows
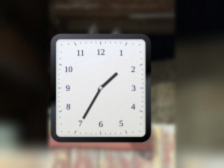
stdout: 1:35
